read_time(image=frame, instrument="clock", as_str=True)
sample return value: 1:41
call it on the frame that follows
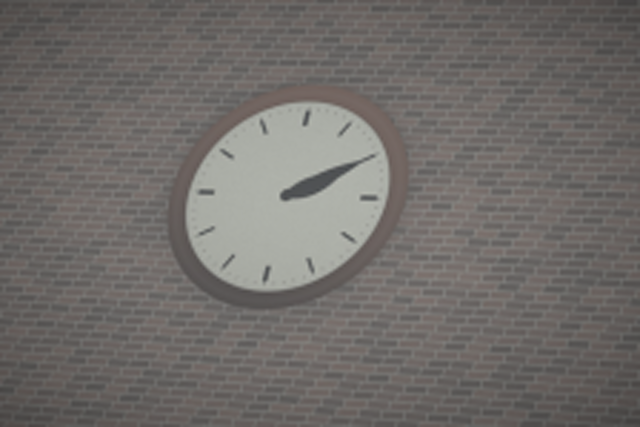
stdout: 2:10
